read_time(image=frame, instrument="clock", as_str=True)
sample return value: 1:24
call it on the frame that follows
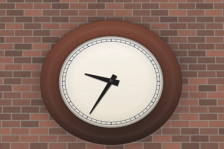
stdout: 9:35
